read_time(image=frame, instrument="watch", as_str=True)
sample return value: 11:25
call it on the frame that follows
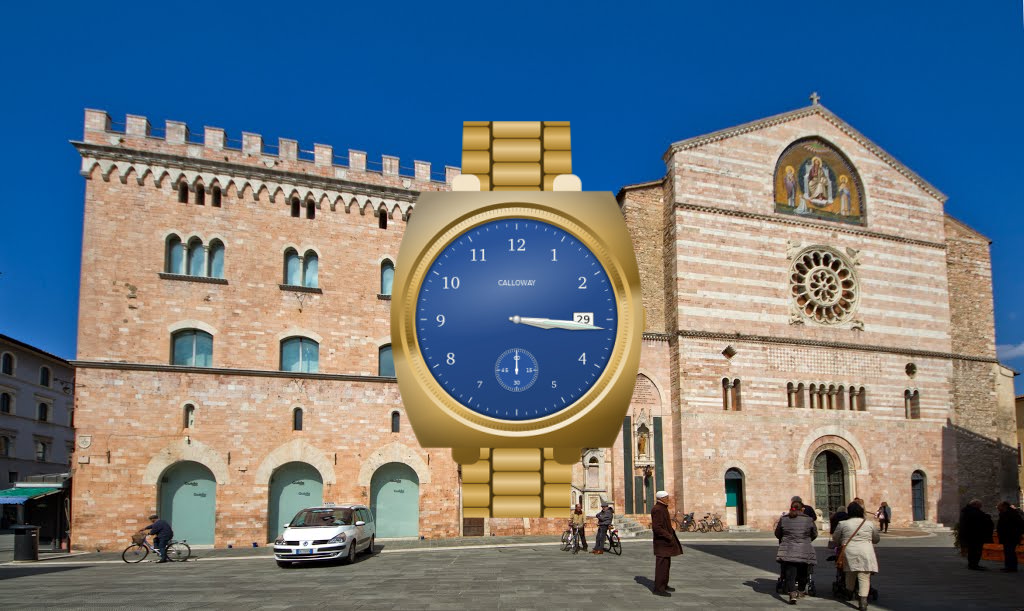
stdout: 3:16
